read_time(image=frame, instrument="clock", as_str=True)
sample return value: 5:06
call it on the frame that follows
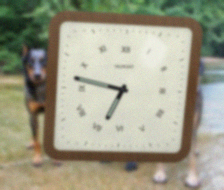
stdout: 6:47
